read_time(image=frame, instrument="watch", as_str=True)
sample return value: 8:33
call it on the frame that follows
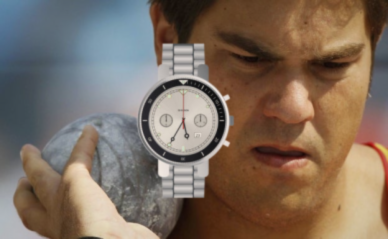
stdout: 5:35
